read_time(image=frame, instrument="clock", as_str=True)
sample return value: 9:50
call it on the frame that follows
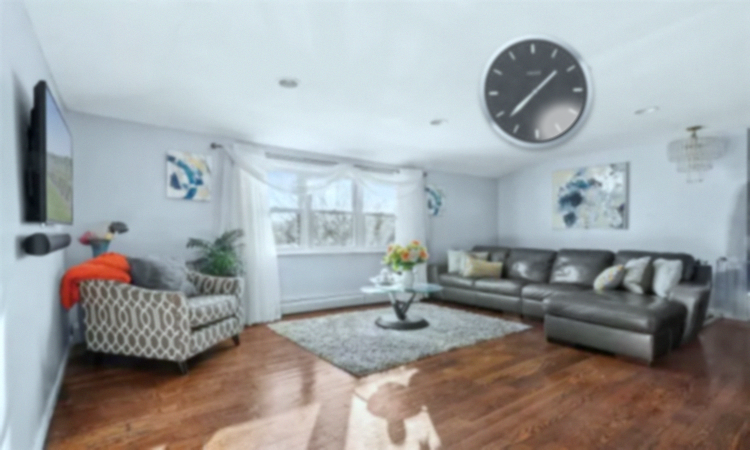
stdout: 1:38
